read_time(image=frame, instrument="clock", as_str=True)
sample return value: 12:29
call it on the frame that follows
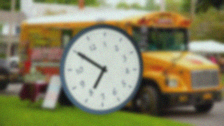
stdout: 7:55
